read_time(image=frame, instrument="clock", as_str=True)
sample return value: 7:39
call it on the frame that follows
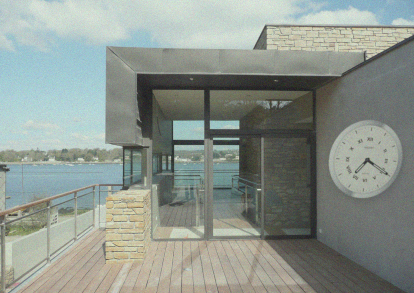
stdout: 7:20
